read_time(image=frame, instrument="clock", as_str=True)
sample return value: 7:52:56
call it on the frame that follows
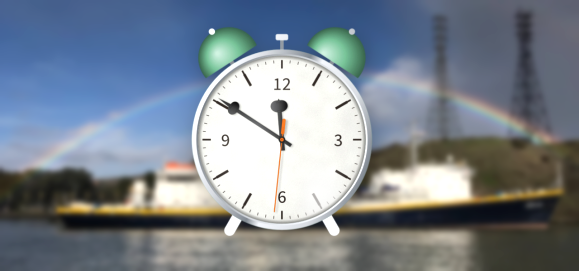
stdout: 11:50:31
